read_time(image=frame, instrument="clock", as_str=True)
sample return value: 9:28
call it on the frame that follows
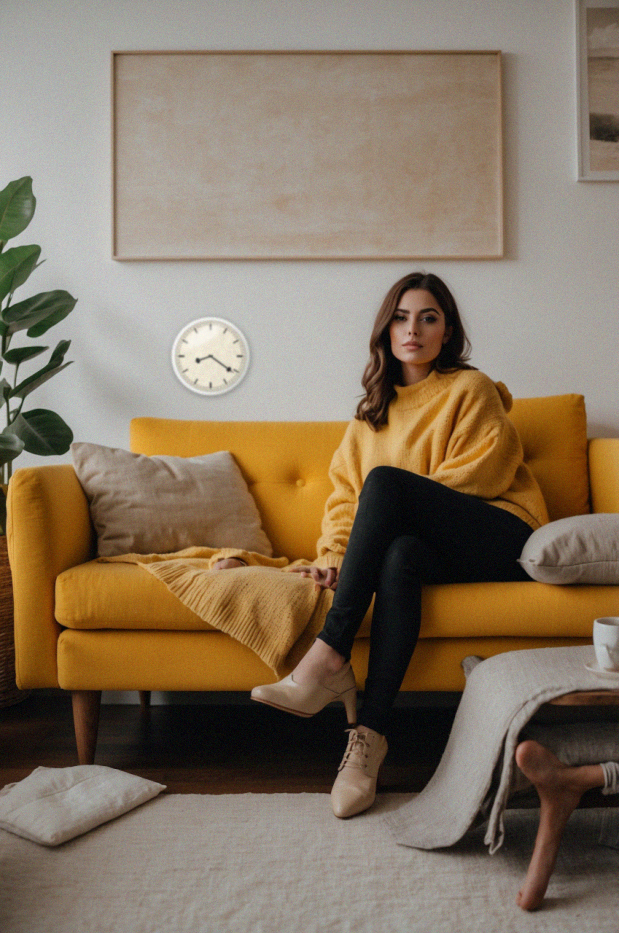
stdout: 8:21
